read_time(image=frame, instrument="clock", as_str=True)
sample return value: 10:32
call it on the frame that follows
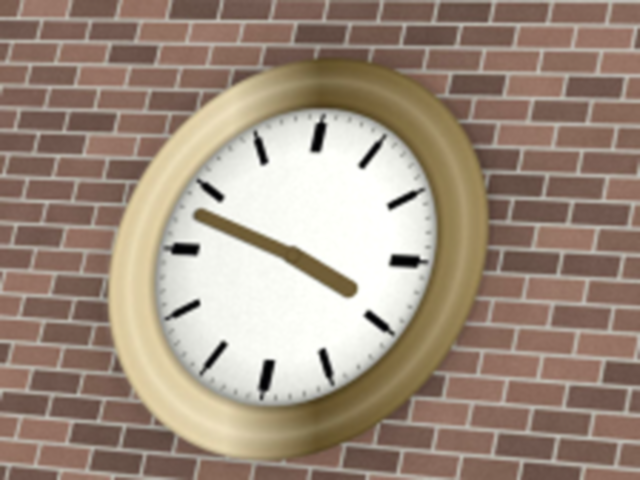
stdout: 3:48
